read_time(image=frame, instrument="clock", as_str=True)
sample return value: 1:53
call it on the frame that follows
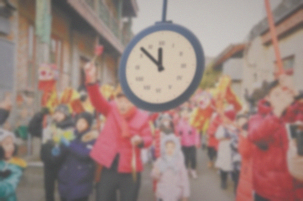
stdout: 11:52
